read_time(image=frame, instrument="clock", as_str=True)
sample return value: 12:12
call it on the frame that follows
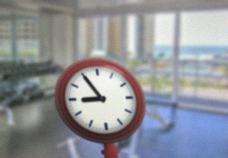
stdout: 8:55
